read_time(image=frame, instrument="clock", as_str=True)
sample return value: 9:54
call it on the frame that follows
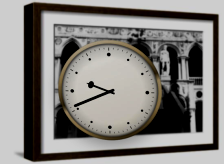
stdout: 9:41
